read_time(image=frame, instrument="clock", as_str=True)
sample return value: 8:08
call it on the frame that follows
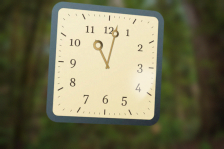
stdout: 11:02
